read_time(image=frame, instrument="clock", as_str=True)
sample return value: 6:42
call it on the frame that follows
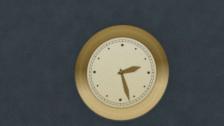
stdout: 2:27
